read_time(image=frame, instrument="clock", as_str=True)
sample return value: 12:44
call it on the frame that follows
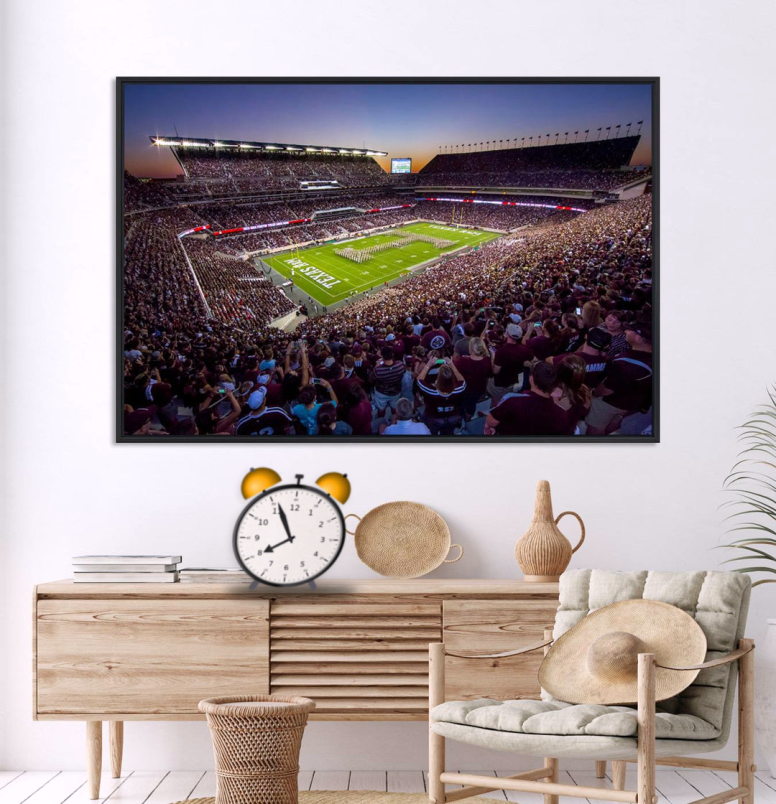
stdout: 7:56
